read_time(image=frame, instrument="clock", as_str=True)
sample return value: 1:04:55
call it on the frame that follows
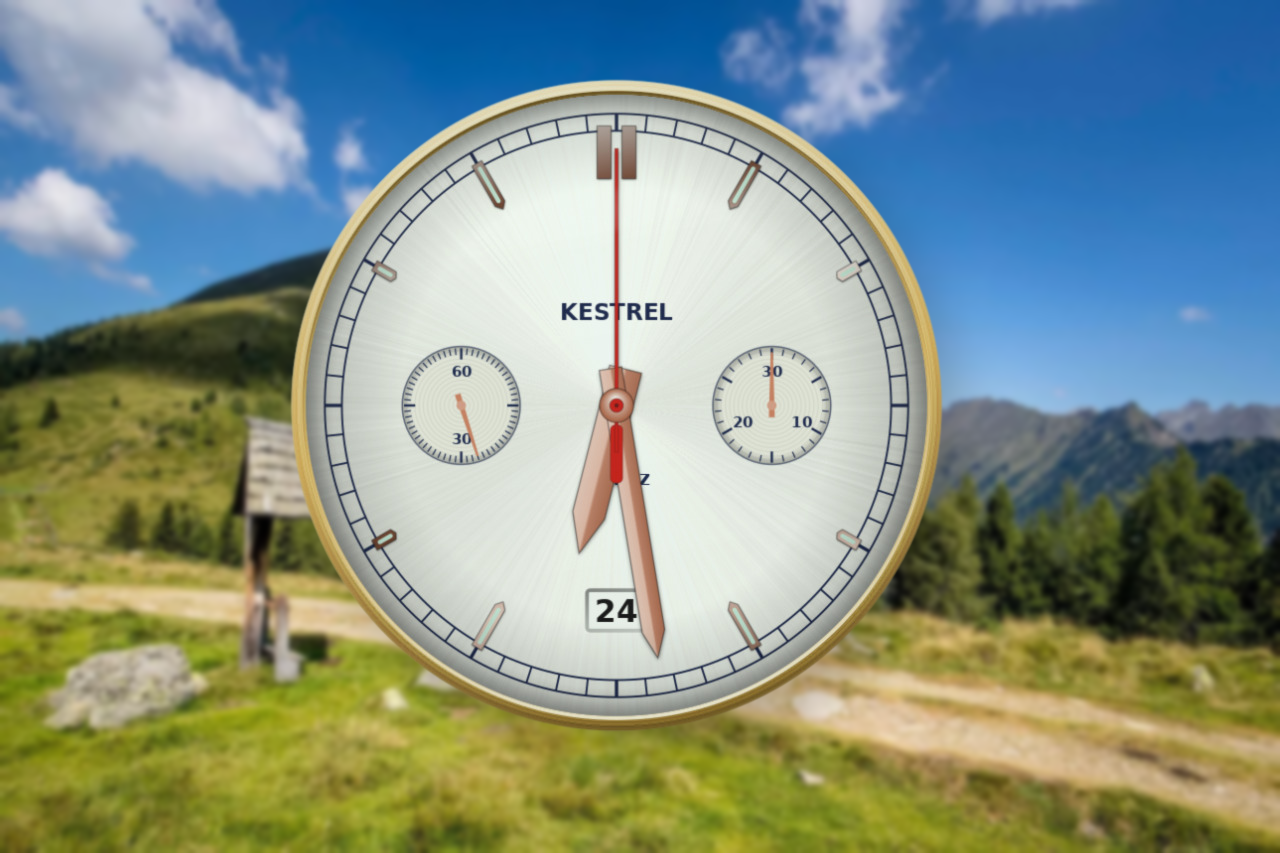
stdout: 6:28:27
